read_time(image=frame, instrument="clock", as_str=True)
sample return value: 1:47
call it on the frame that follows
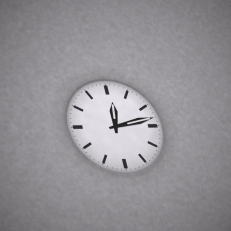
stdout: 12:13
